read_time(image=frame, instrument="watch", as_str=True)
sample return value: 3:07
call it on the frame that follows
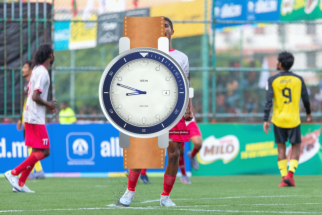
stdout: 8:48
